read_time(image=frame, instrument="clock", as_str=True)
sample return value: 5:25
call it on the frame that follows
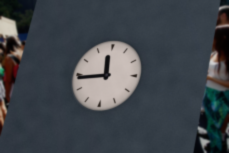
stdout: 11:44
